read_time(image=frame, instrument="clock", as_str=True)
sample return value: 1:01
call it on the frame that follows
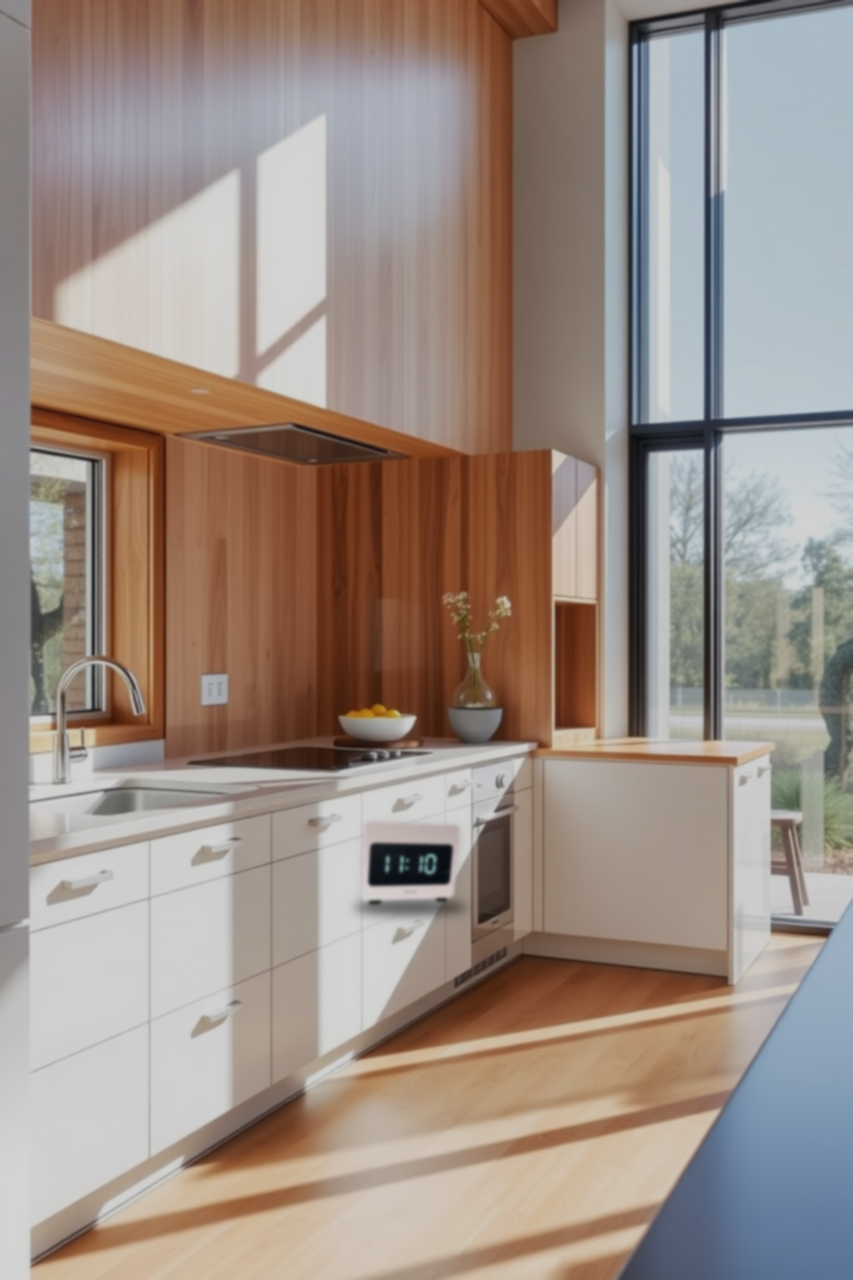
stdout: 11:10
